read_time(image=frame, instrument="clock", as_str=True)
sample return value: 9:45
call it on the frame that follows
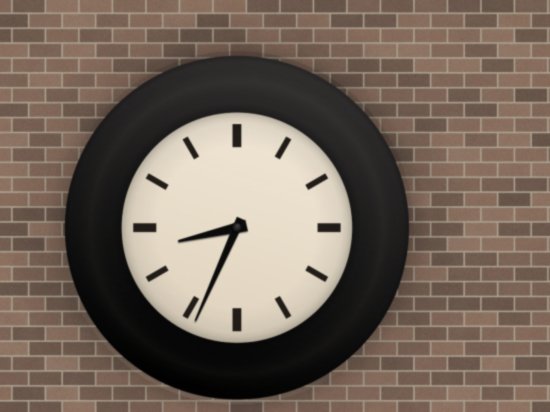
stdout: 8:34
